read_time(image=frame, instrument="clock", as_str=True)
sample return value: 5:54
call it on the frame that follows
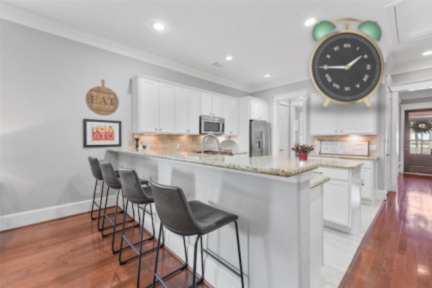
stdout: 1:45
